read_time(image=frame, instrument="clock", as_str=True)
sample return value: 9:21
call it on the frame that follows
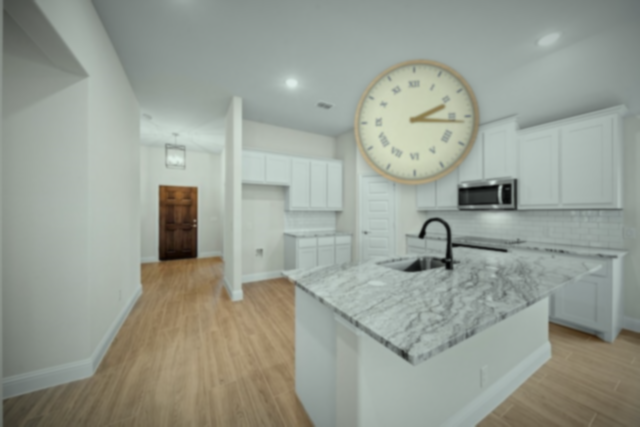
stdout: 2:16
